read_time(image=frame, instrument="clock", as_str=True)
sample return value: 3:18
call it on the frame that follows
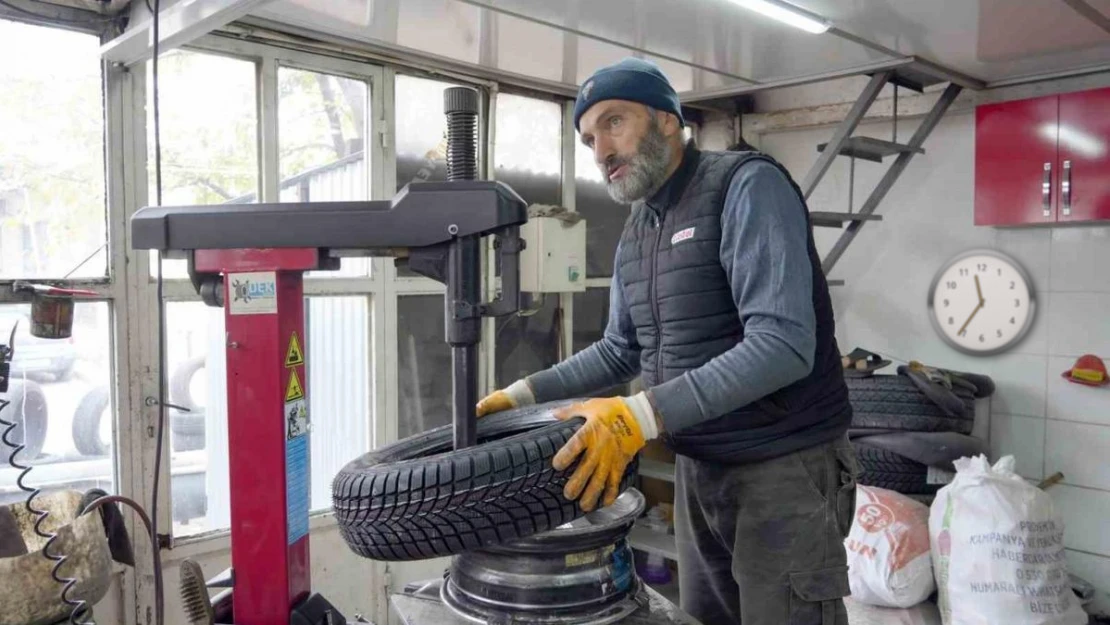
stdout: 11:36
